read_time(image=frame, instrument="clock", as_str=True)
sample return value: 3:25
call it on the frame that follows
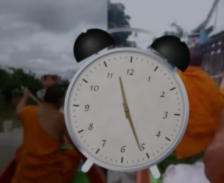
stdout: 11:26
